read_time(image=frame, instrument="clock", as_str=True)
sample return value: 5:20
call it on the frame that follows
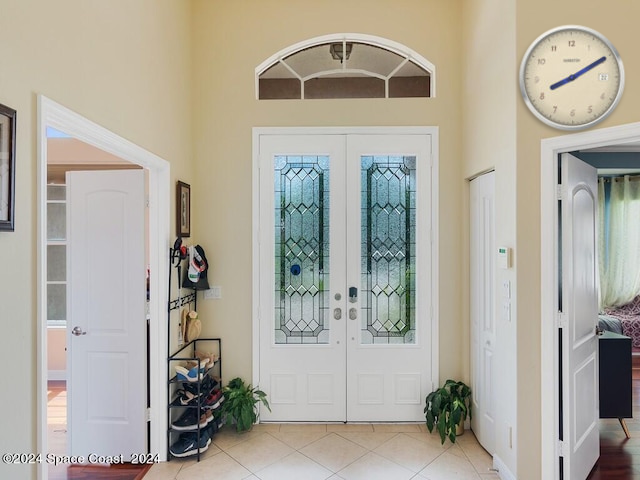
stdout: 8:10
